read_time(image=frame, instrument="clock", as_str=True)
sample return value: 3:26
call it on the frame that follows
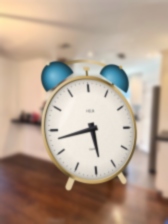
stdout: 5:43
